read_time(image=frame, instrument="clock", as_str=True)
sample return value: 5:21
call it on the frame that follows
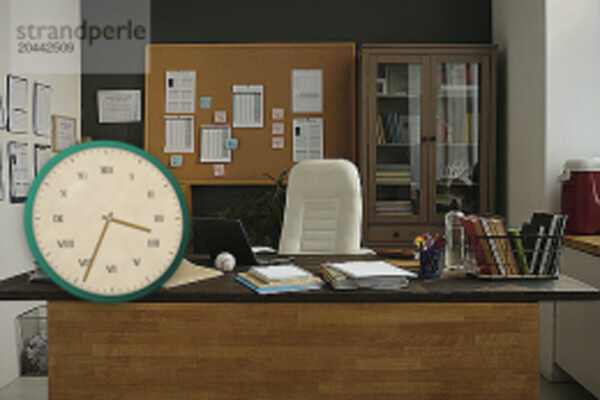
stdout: 3:34
